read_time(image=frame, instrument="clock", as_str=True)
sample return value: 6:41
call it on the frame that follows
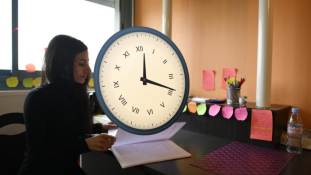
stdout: 12:19
